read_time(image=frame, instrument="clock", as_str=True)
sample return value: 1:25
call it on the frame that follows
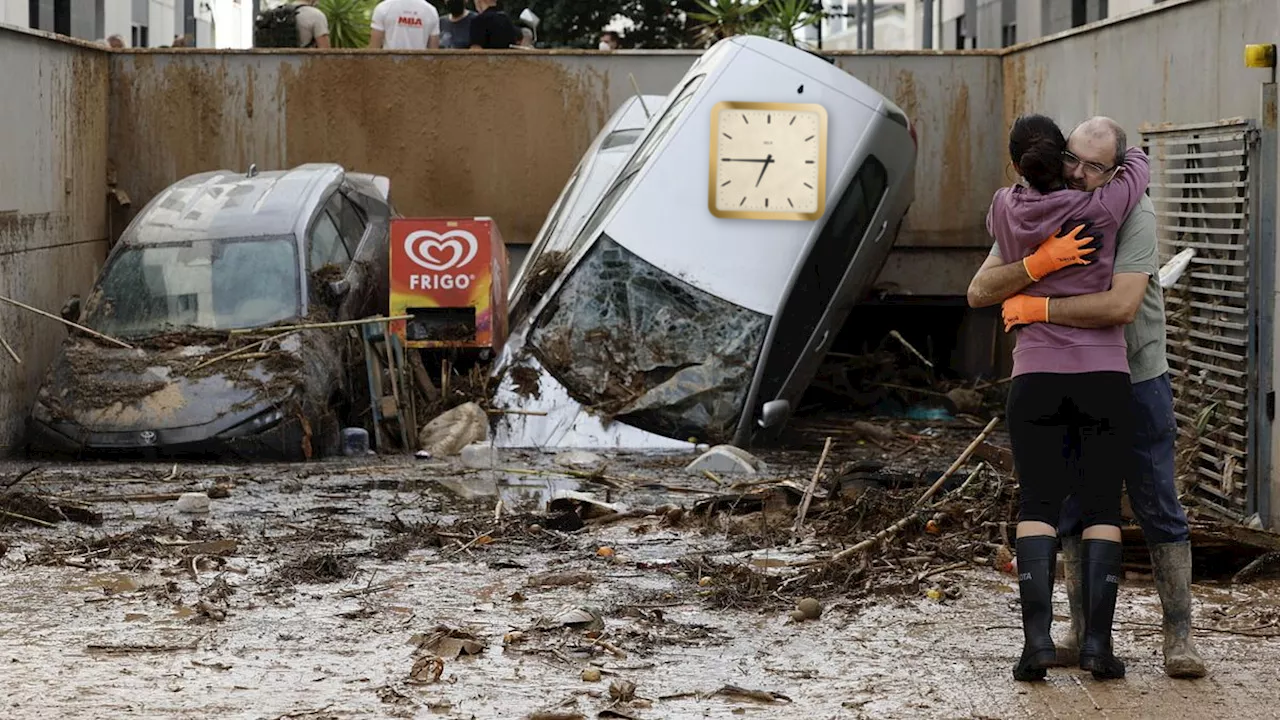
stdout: 6:45
